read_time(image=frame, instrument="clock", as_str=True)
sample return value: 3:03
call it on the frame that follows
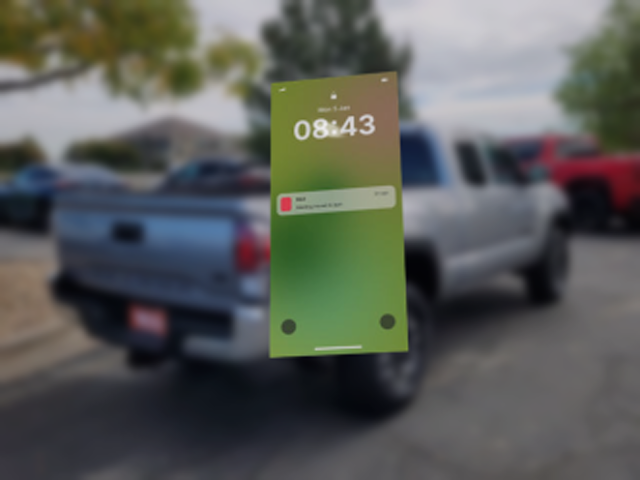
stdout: 8:43
